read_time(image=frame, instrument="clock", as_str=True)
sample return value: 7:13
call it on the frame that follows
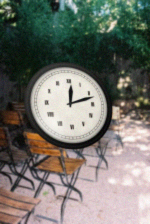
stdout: 12:12
